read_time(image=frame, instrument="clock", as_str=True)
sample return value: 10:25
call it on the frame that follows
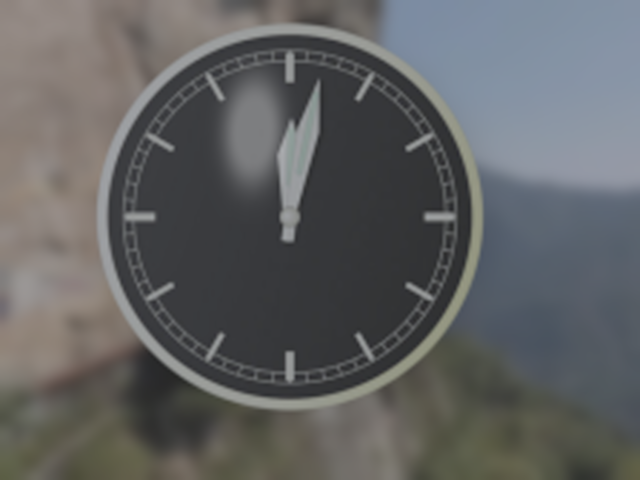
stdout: 12:02
